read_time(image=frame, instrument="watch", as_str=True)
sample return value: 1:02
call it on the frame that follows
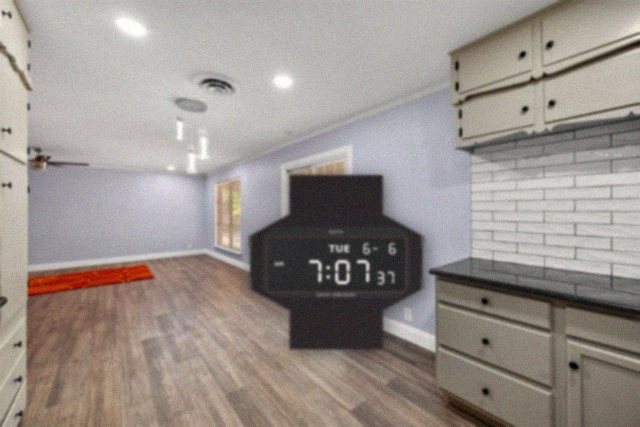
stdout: 7:07
